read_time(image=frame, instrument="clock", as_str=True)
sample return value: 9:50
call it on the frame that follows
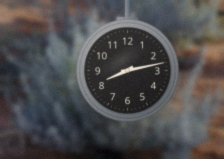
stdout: 8:13
